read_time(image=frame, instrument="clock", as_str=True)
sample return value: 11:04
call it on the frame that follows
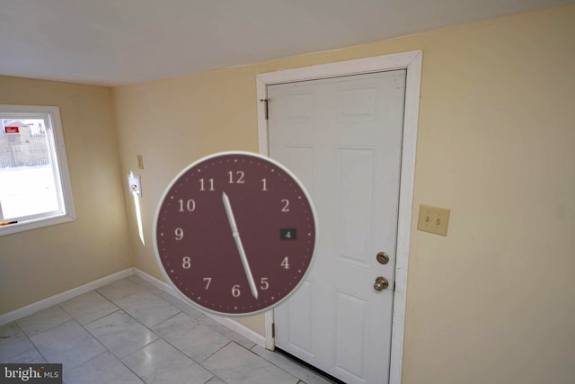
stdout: 11:27
